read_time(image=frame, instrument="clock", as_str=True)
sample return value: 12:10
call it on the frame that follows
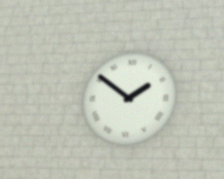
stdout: 1:51
